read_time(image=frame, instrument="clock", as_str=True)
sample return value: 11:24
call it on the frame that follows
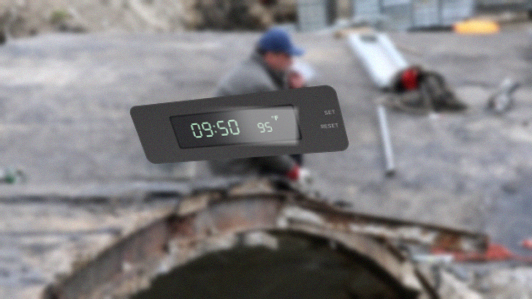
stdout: 9:50
